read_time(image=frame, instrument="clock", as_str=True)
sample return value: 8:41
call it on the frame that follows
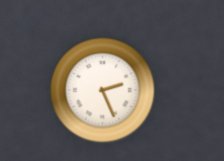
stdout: 2:26
